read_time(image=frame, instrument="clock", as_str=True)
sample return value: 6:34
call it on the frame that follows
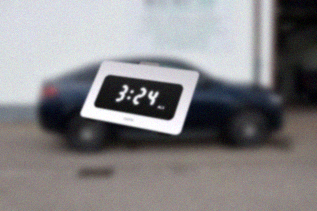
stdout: 3:24
